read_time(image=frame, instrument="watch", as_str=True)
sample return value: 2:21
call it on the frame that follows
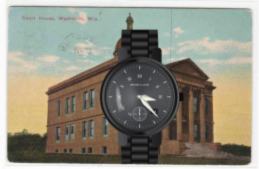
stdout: 3:23
